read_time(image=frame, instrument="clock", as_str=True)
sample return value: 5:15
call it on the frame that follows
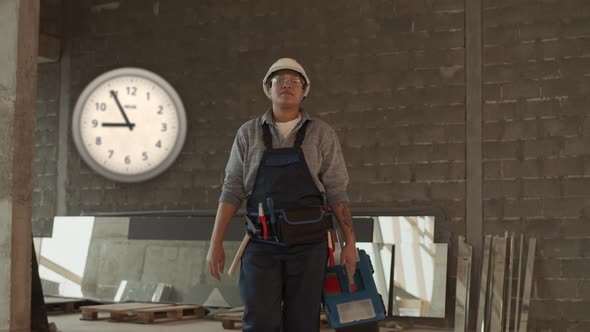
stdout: 8:55
